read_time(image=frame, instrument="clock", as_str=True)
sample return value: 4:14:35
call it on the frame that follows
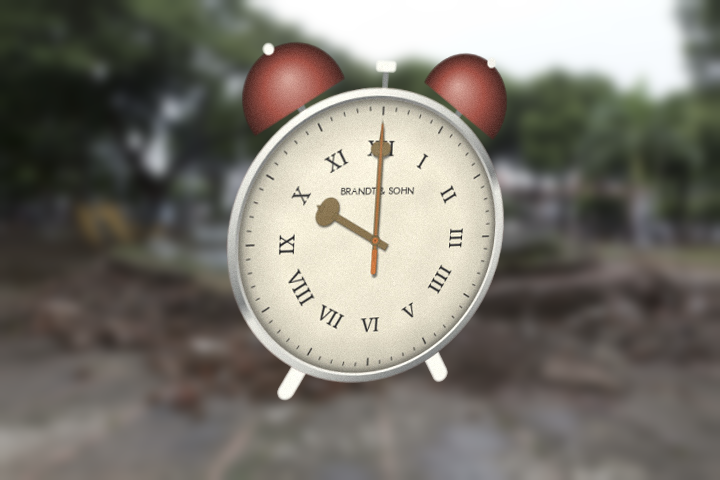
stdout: 10:00:00
